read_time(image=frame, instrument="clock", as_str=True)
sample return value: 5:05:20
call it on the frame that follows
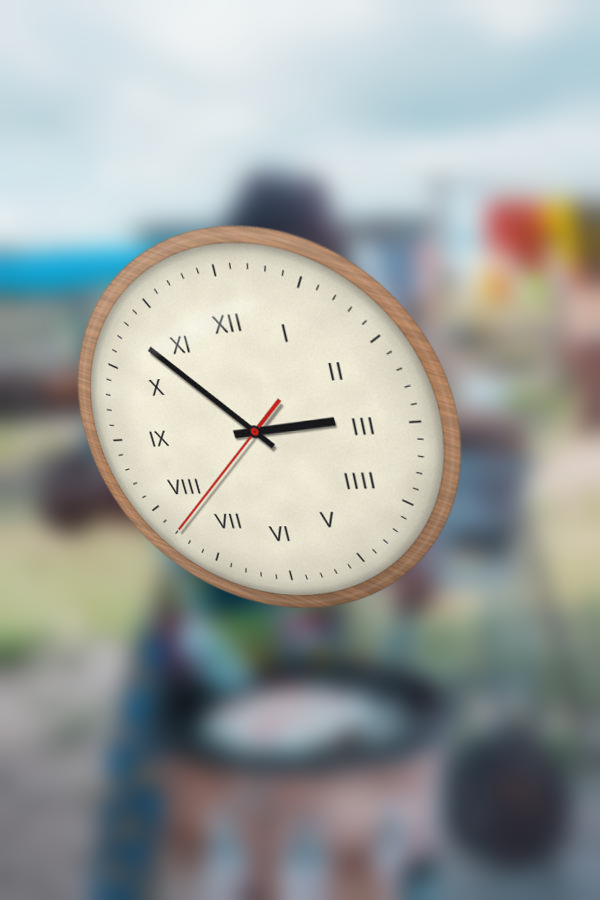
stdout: 2:52:38
